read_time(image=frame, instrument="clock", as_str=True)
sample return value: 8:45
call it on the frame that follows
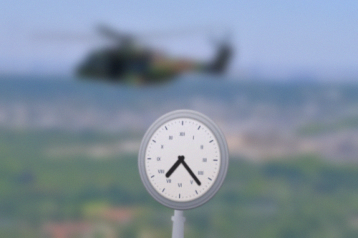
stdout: 7:23
